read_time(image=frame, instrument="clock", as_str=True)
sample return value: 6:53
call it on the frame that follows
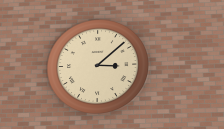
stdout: 3:08
